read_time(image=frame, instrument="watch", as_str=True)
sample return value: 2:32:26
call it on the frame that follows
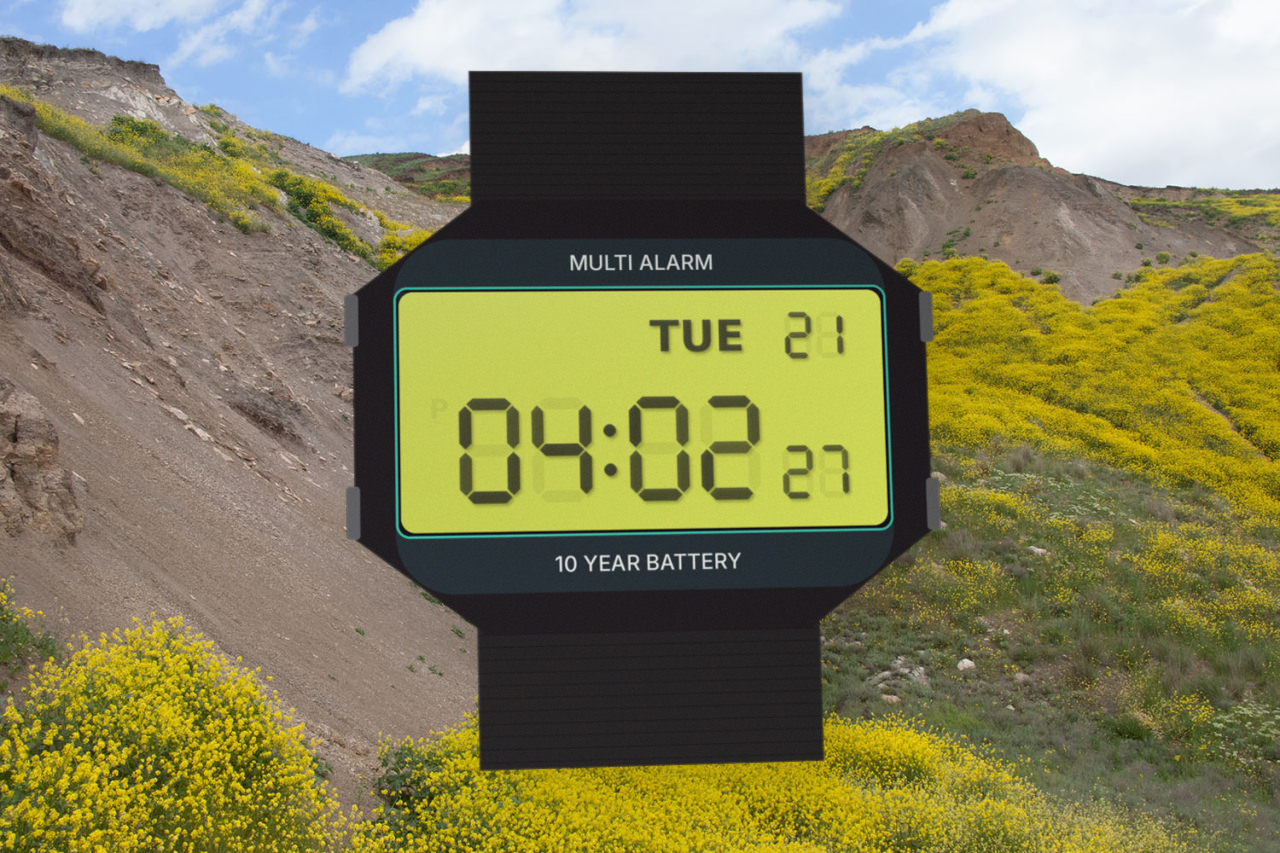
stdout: 4:02:27
